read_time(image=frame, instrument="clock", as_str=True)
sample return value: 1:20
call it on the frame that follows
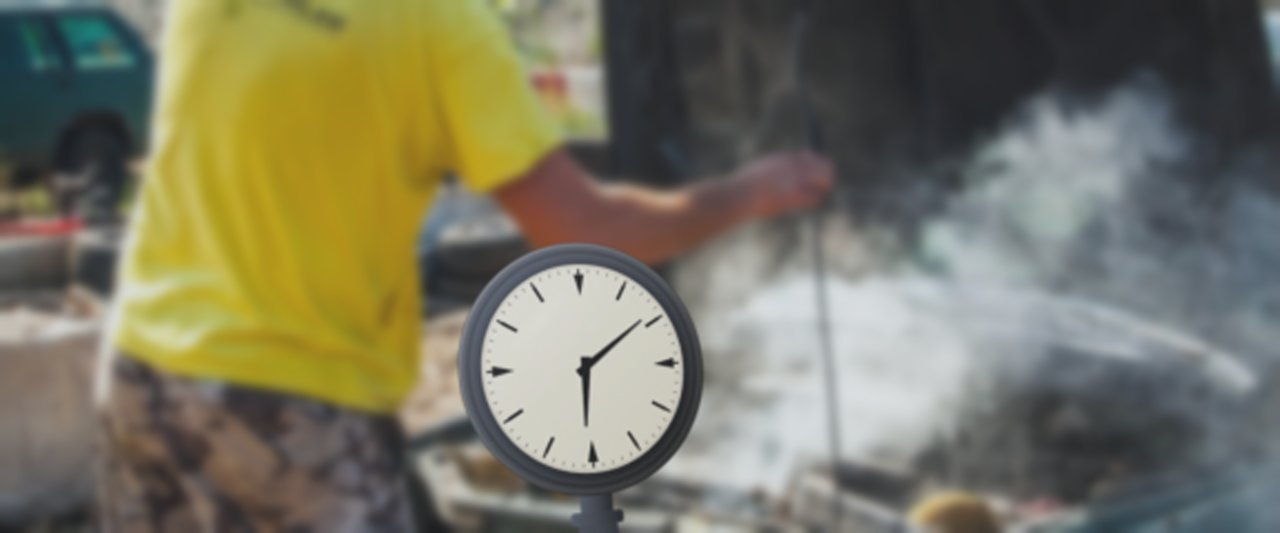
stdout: 6:09
